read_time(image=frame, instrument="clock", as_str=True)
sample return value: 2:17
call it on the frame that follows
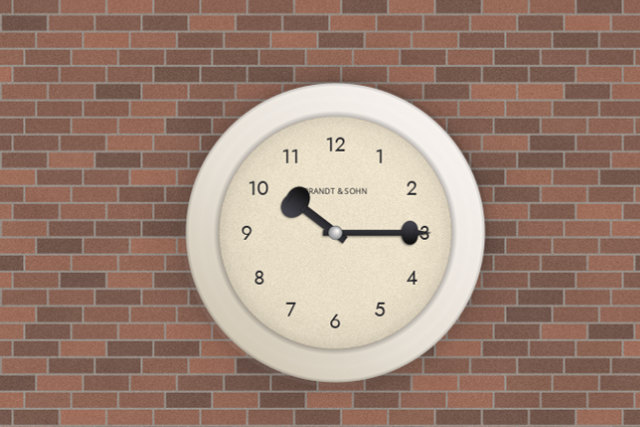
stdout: 10:15
